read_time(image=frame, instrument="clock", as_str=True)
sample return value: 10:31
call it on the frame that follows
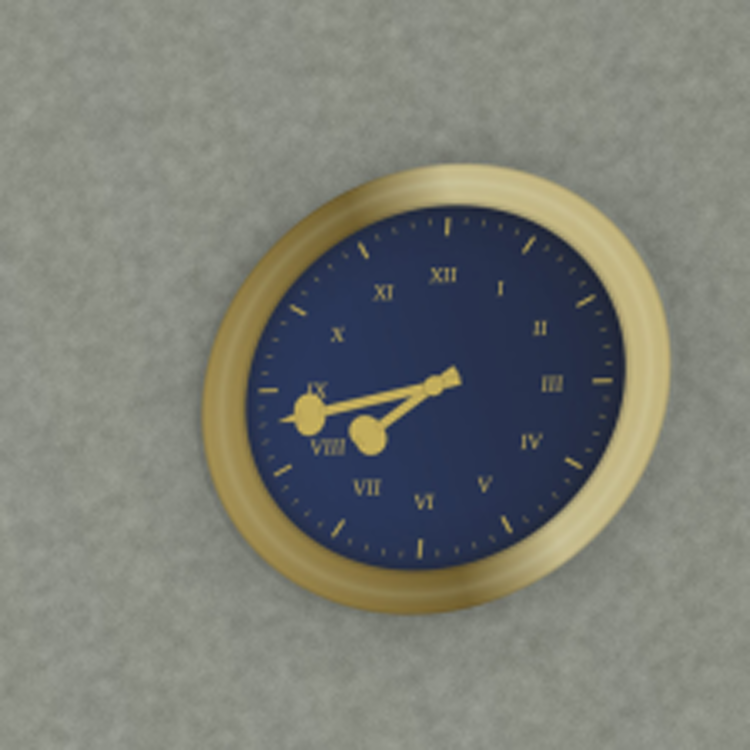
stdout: 7:43
